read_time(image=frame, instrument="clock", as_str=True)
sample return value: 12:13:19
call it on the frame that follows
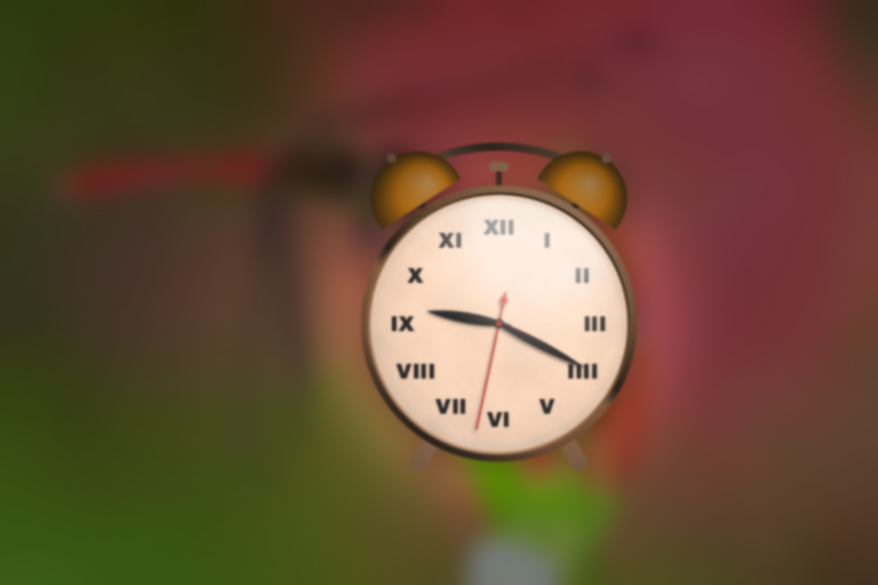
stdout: 9:19:32
